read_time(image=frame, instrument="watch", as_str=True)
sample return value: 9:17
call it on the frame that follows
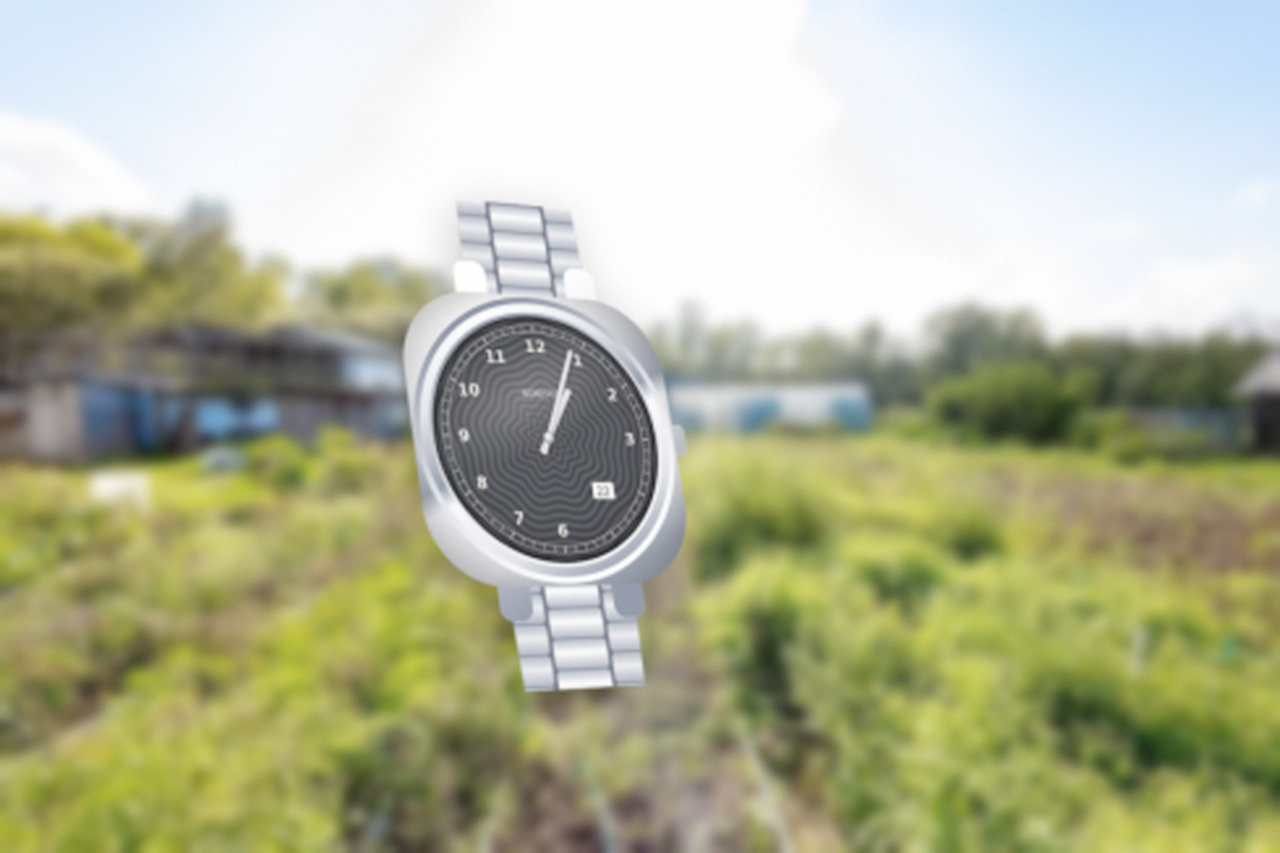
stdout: 1:04
